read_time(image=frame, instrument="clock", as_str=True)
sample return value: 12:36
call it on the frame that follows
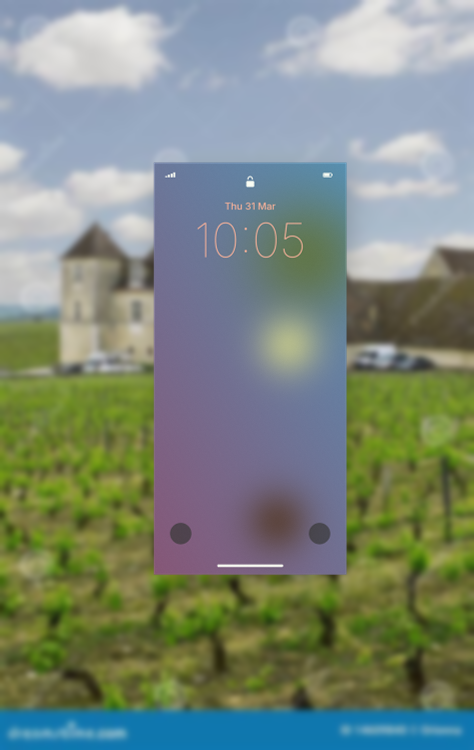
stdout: 10:05
